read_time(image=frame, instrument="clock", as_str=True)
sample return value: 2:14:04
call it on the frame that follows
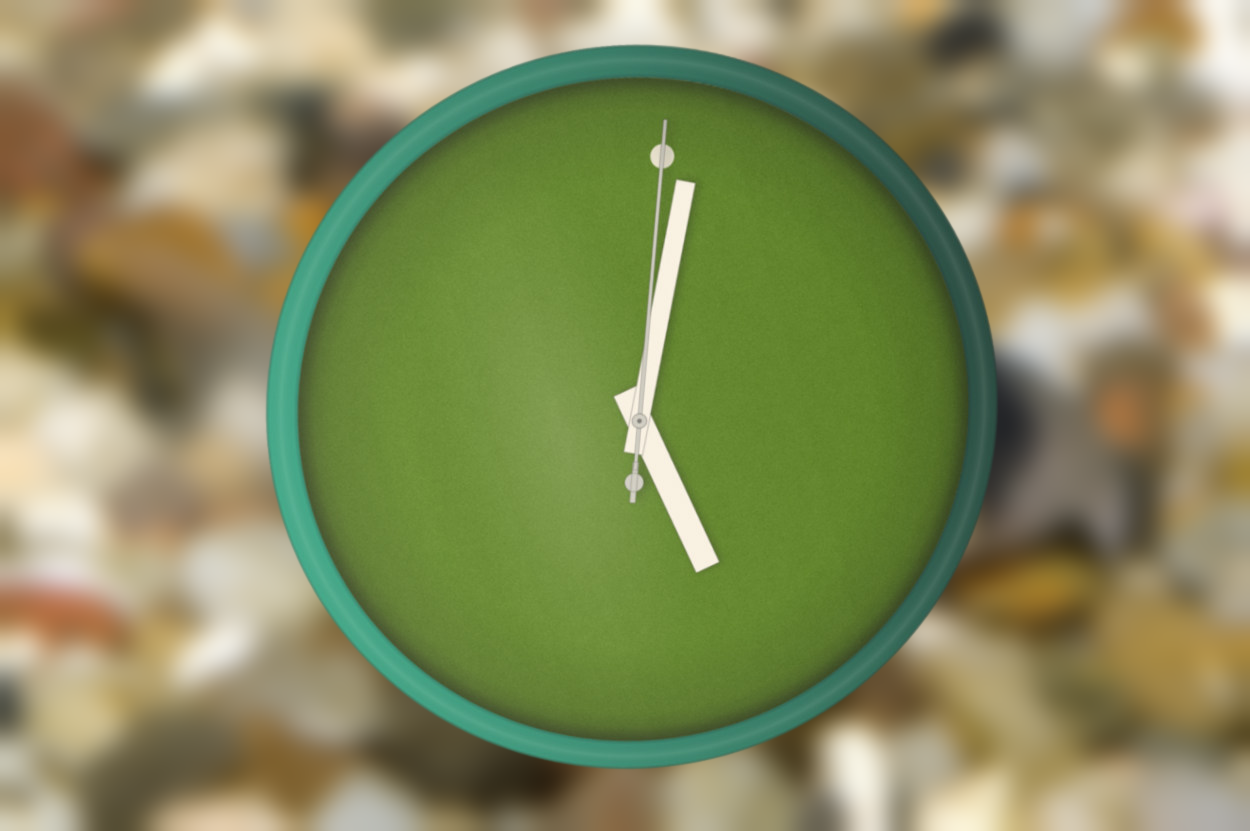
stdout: 5:01:00
